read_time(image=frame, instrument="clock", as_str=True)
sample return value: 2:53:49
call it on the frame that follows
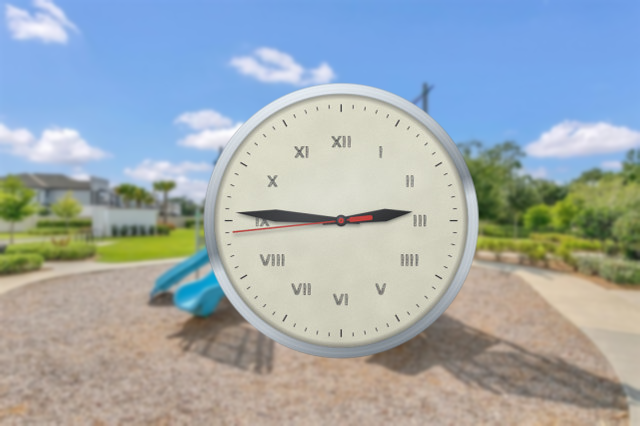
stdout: 2:45:44
